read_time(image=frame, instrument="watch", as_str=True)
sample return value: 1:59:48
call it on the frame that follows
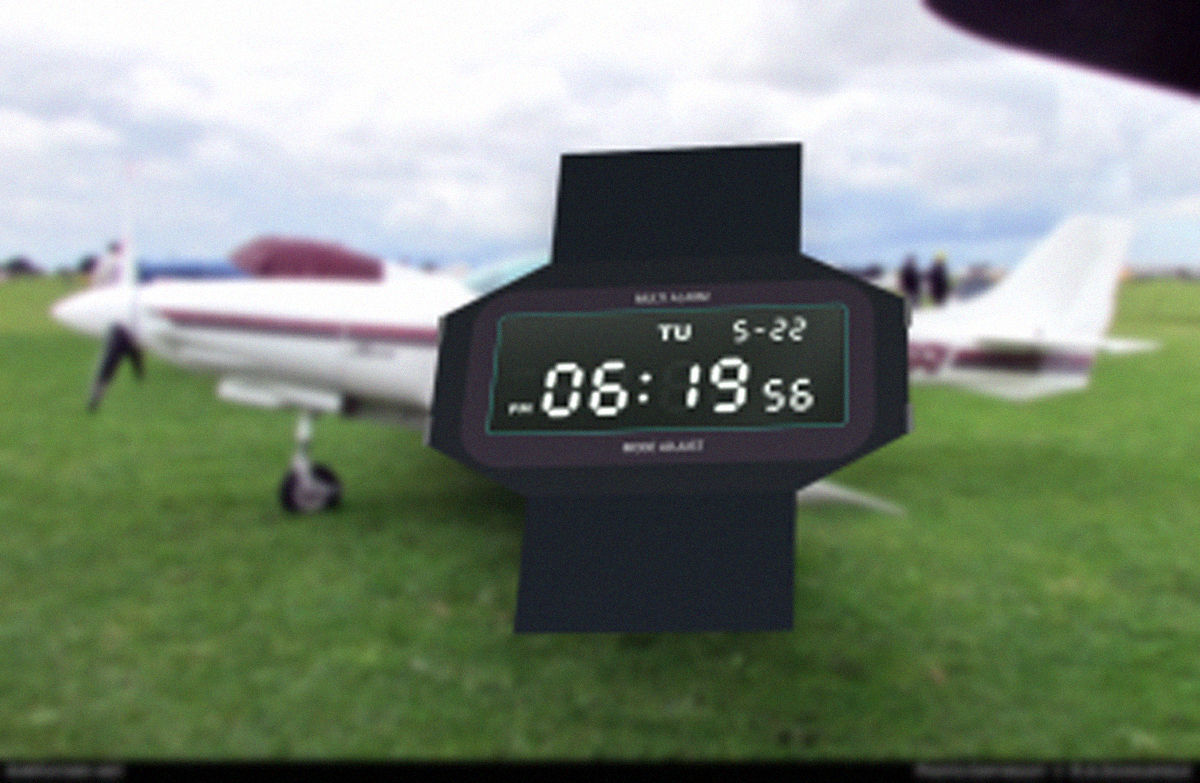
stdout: 6:19:56
